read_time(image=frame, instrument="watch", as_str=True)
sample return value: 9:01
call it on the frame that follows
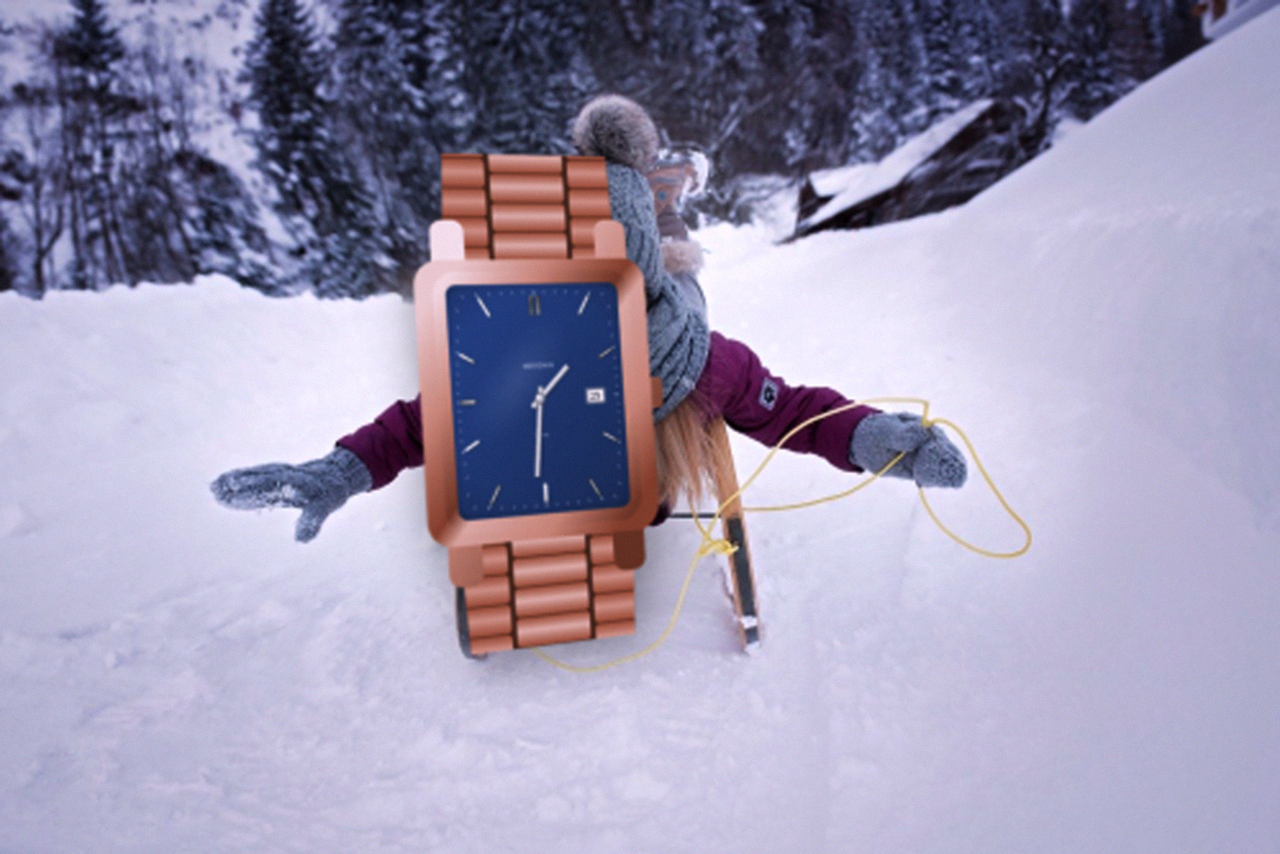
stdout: 1:31
